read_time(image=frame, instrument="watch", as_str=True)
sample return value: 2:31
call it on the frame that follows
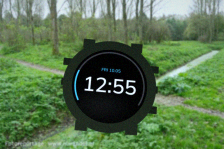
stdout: 12:55
